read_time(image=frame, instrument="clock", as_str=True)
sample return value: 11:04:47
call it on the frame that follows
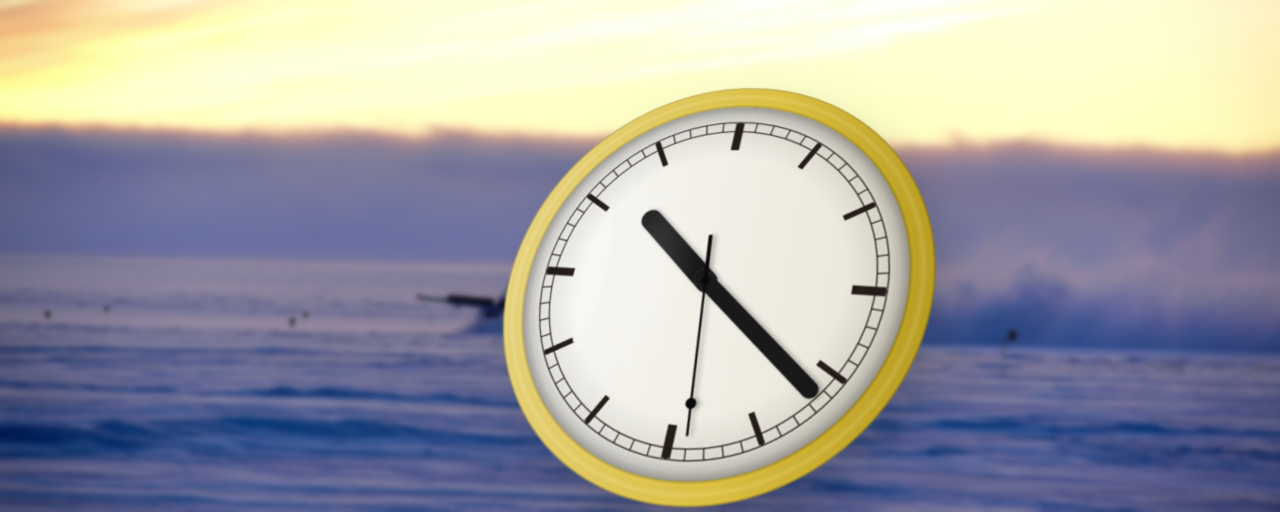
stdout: 10:21:29
